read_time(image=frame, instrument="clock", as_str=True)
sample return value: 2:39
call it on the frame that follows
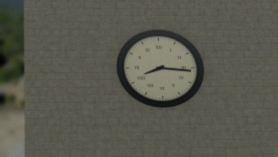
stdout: 8:16
